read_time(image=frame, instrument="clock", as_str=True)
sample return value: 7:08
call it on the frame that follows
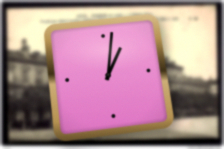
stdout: 1:02
